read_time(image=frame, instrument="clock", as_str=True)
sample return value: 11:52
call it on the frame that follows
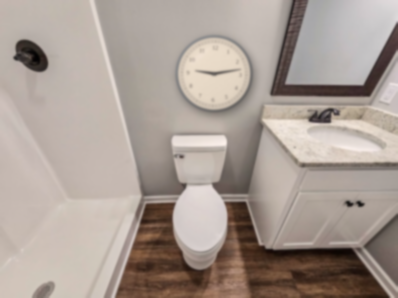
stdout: 9:13
